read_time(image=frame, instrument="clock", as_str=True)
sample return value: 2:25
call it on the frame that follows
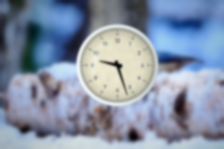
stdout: 9:27
